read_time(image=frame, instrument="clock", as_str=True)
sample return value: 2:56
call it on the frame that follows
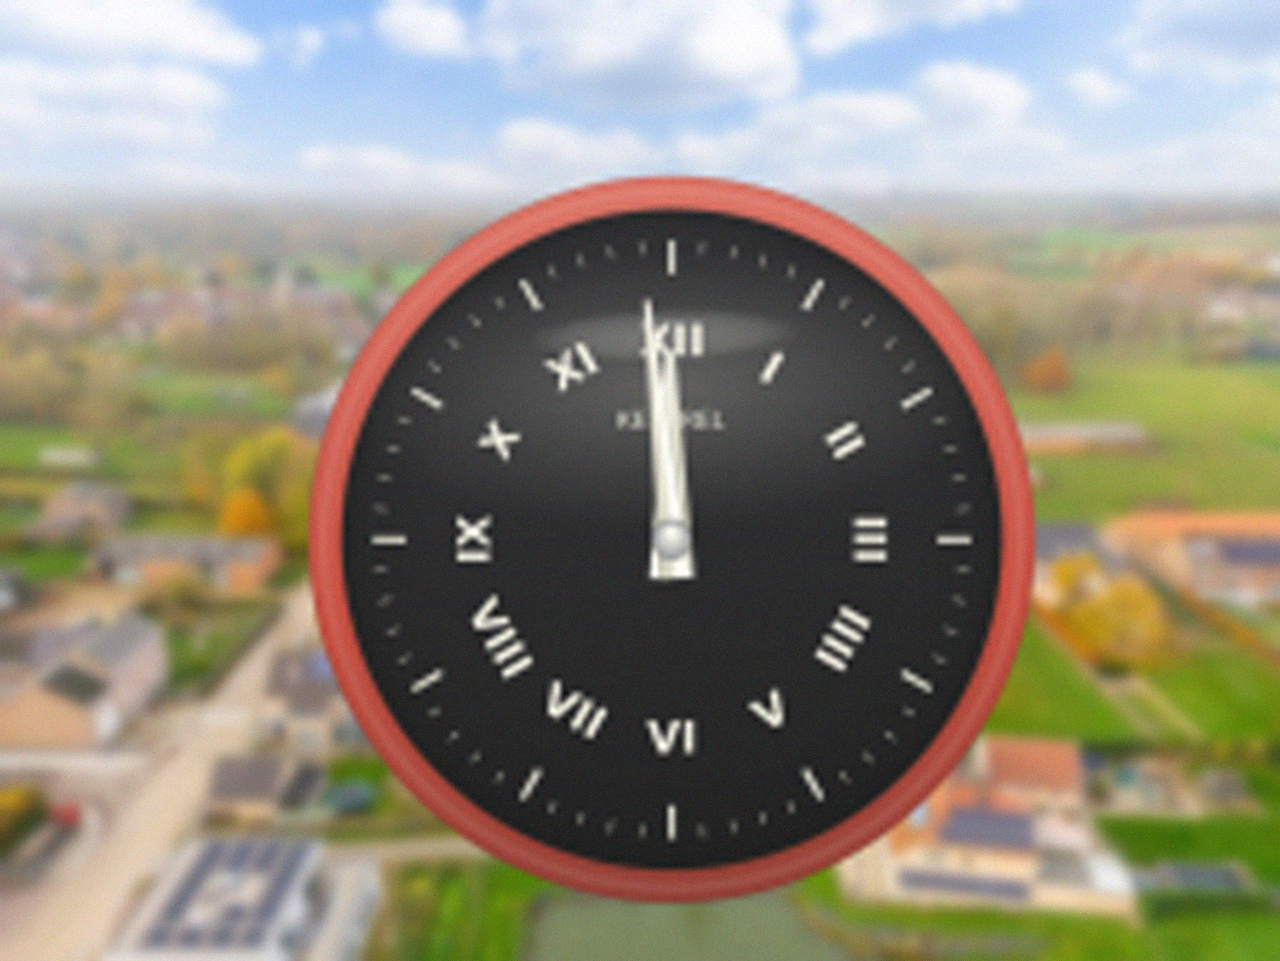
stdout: 11:59
